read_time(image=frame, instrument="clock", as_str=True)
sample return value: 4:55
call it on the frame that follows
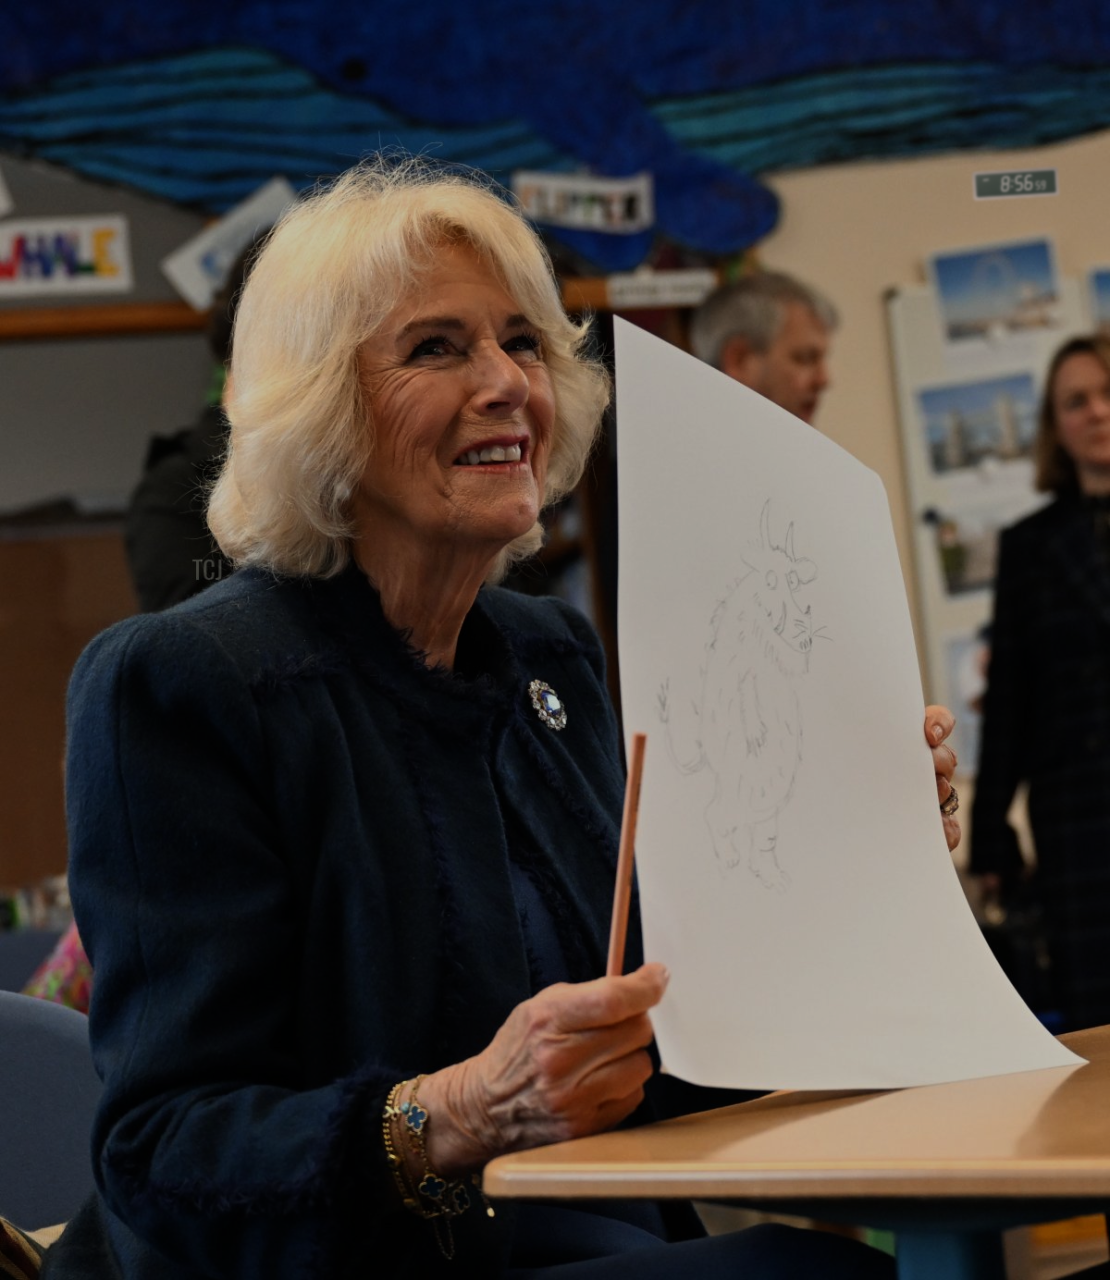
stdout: 8:56
